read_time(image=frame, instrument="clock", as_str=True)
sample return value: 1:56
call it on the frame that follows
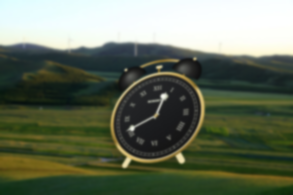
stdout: 12:41
